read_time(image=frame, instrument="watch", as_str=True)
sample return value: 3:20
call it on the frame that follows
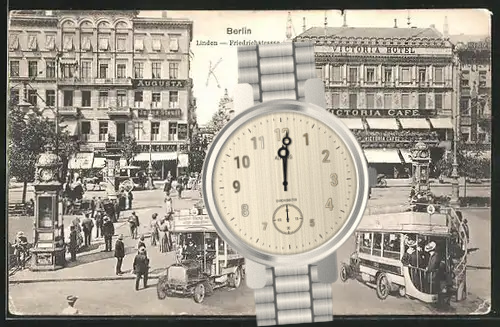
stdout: 12:01
